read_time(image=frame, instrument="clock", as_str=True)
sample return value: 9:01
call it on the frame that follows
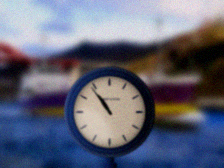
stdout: 10:54
